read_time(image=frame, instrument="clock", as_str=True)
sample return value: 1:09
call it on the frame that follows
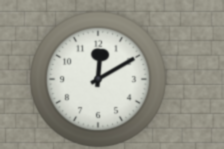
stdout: 12:10
